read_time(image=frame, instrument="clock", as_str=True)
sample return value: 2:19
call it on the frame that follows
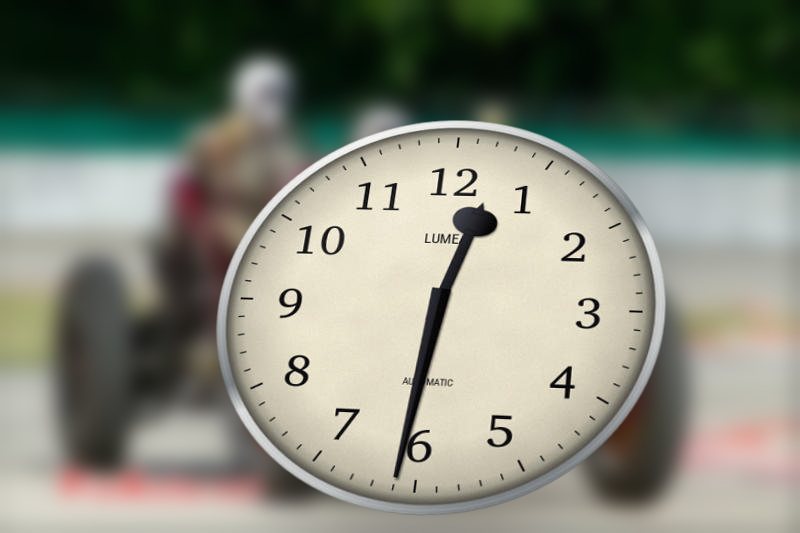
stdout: 12:31
